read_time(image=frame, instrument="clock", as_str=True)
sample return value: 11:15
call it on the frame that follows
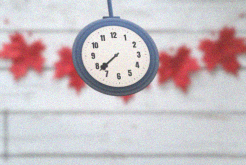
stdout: 7:38
